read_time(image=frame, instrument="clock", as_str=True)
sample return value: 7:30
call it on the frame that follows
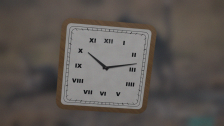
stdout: 10:13
